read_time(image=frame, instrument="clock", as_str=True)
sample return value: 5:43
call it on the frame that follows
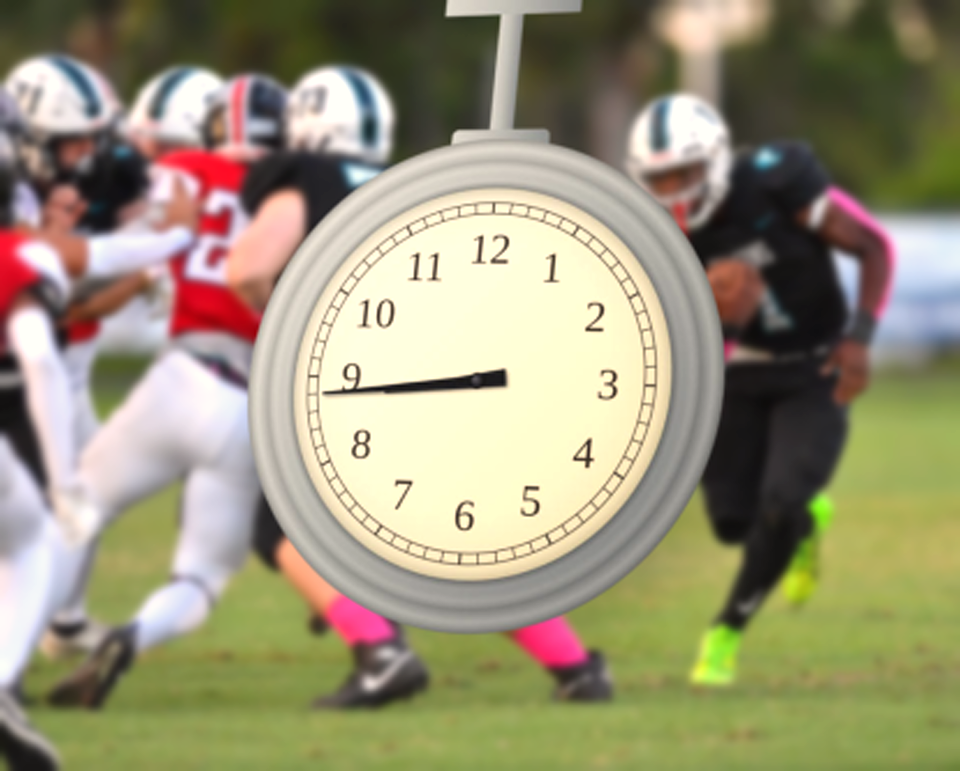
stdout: 8:44
